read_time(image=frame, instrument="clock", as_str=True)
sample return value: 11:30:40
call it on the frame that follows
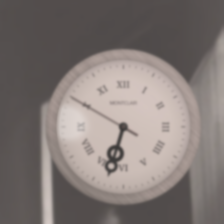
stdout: 6:32:50
